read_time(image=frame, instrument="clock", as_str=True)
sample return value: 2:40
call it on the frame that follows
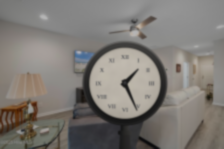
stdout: 1:26
